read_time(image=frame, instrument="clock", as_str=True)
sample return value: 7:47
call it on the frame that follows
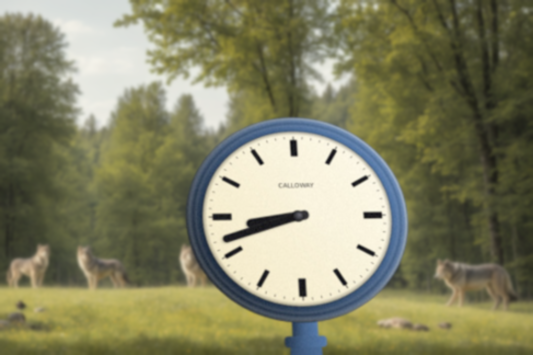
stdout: 8:42
